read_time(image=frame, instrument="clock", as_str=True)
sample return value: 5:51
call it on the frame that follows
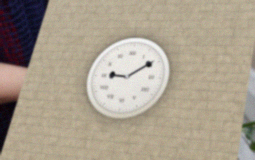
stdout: 9:09
